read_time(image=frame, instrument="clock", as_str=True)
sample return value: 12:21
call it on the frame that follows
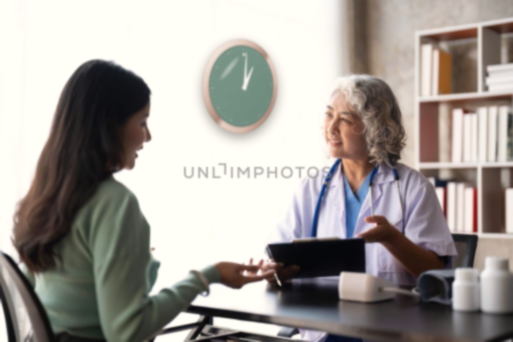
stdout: 1:01
